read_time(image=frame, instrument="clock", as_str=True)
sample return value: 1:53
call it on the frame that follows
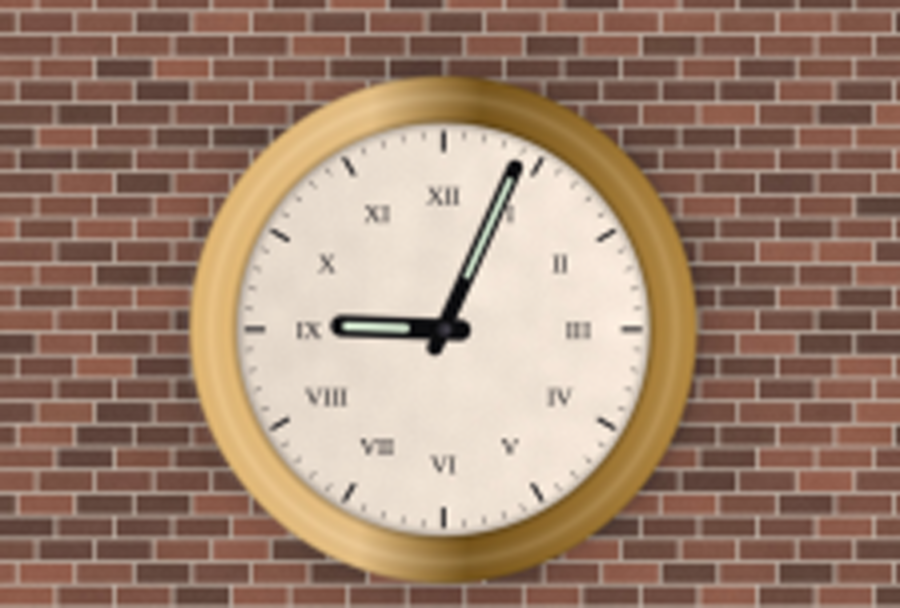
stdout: 9:04
